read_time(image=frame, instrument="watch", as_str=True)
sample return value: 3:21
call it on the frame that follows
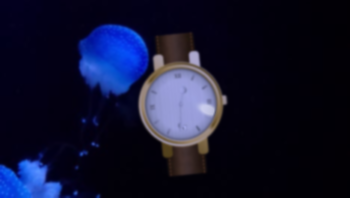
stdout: 12:31
